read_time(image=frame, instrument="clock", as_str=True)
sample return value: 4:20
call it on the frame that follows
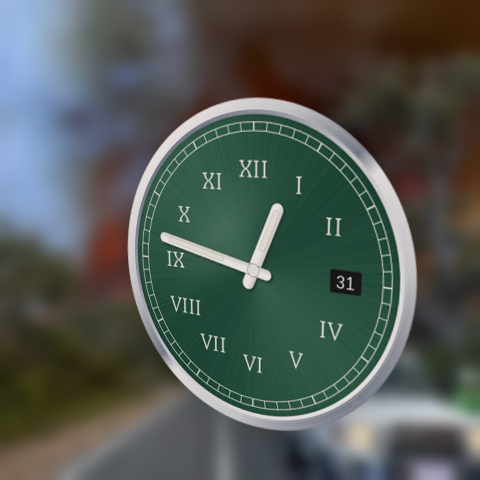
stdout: 12:47
